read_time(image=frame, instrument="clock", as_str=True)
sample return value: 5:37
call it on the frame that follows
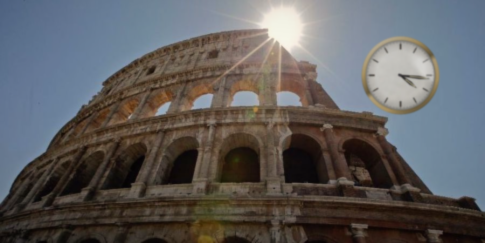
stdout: 4:16
